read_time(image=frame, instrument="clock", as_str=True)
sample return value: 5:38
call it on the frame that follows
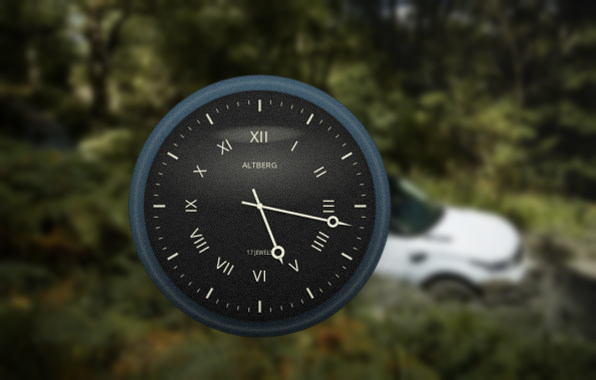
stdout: 5:17
